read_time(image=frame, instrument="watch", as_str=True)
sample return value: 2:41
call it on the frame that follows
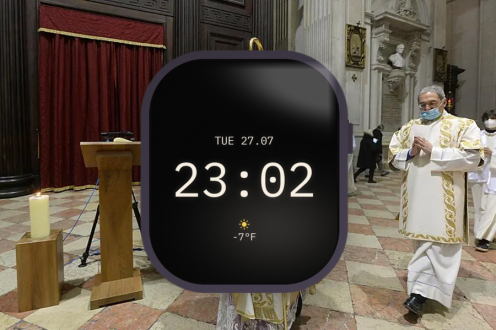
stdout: 23:02
